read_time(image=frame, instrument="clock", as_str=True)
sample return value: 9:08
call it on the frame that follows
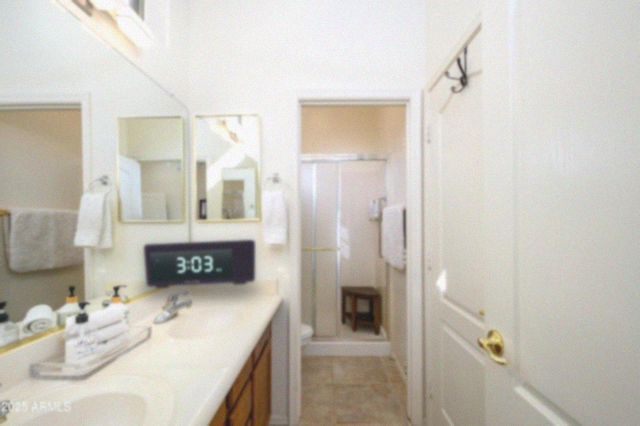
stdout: 3:03
